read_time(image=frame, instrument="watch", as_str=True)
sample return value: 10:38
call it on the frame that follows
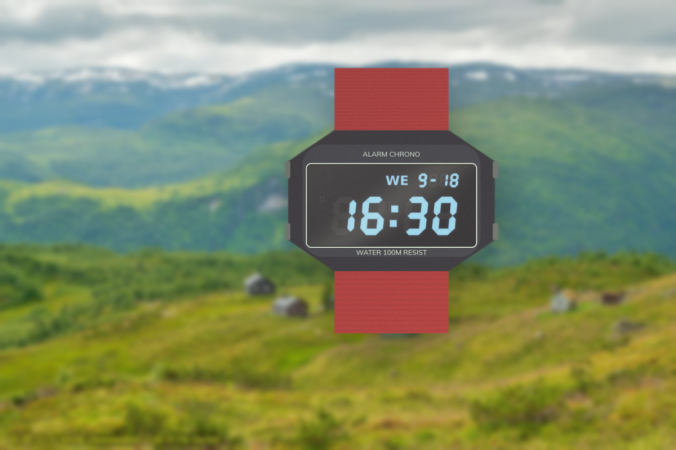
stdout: 16:30
